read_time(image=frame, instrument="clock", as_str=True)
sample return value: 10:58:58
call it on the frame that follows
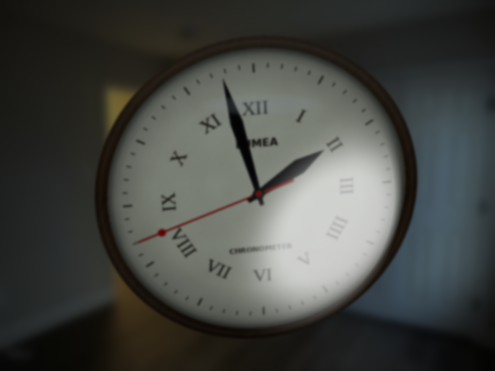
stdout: 1:57:42
